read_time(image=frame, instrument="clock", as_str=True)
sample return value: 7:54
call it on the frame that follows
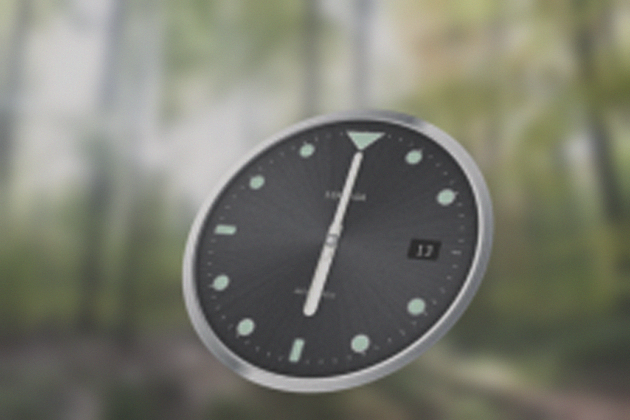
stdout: 6:00
